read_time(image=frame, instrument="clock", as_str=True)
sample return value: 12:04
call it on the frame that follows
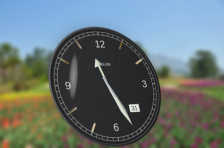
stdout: 11:26
